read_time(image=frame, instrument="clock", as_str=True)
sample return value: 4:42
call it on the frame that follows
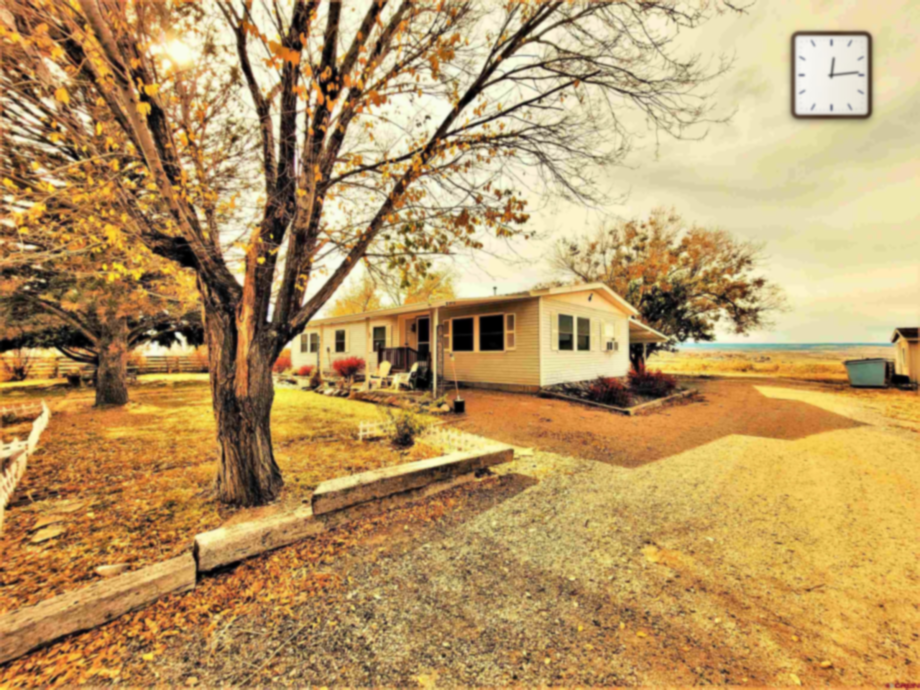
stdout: 12:14
